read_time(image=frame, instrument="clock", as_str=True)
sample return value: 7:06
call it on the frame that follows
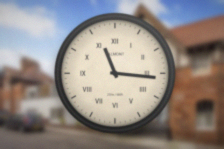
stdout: 11:16
